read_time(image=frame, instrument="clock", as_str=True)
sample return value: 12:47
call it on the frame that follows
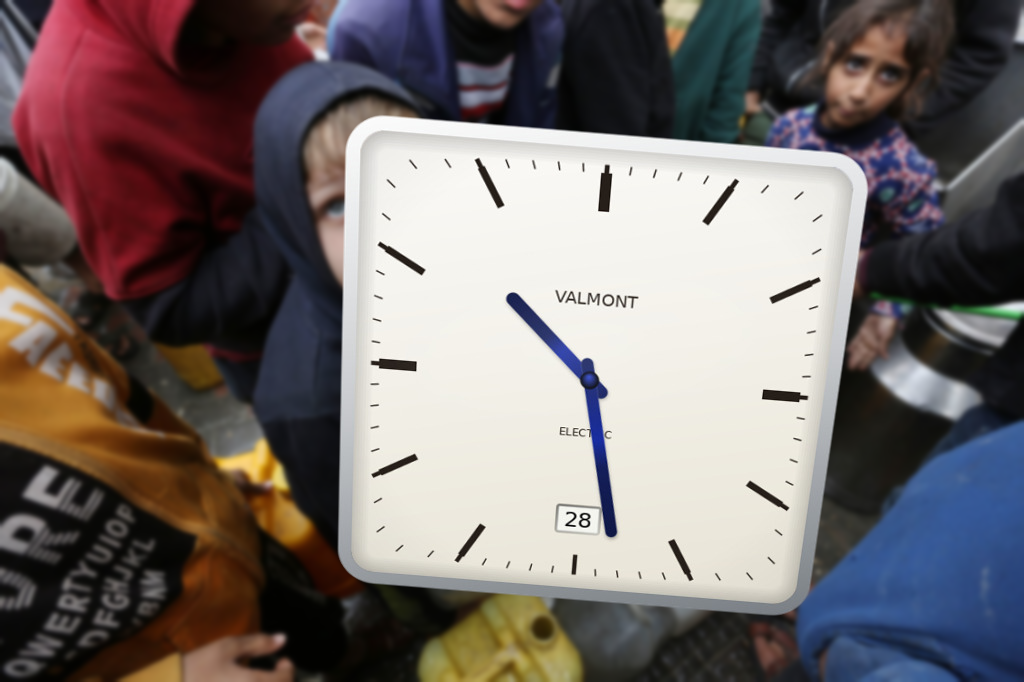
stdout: 10:28
